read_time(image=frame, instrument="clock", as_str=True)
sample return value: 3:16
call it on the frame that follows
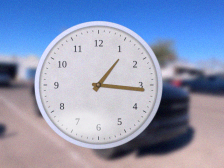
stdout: 1:16
